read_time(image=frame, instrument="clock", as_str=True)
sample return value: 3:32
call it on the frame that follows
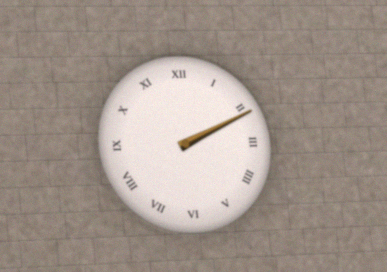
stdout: 2:11
